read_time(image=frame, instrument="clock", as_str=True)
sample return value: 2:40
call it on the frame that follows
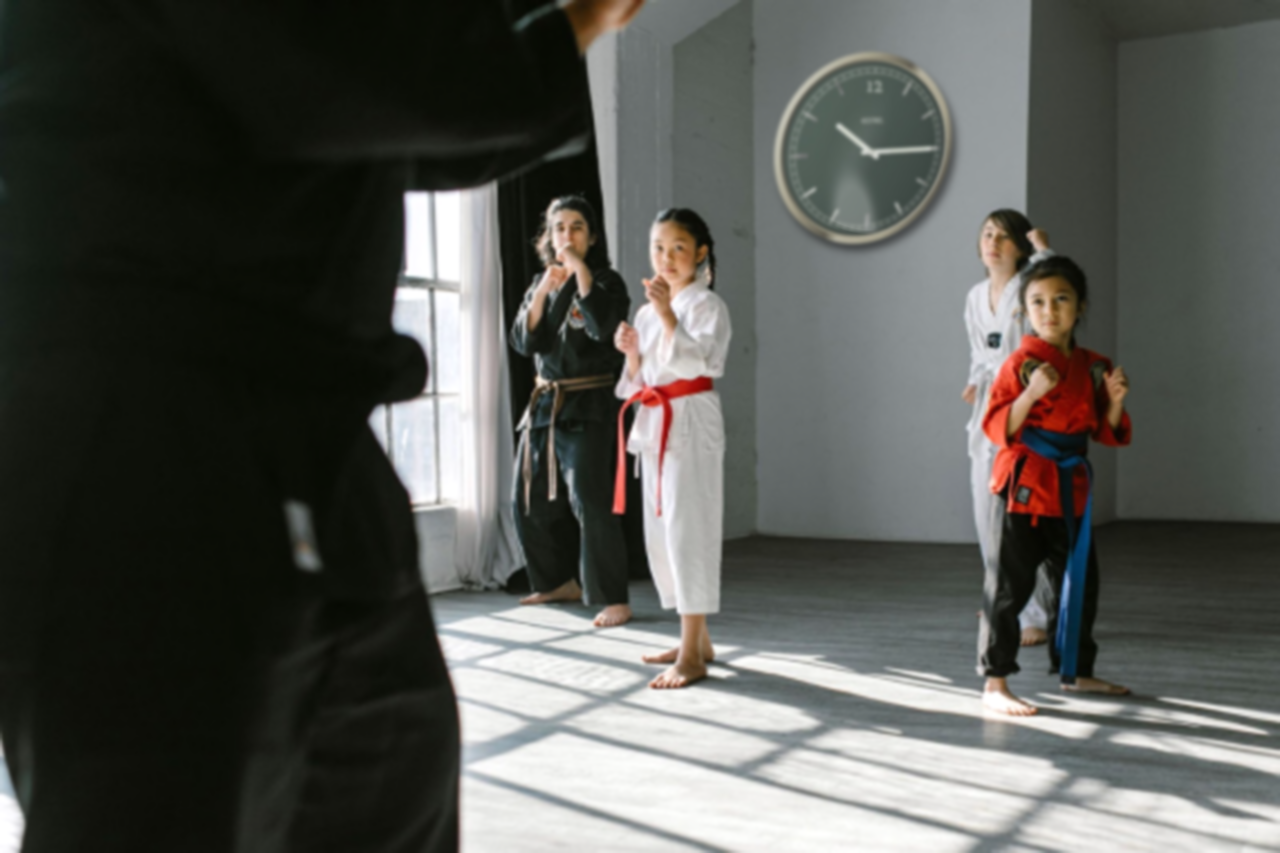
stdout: 10:15
